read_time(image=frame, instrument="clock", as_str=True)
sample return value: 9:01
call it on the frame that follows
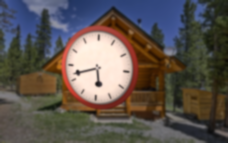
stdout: 5:42
